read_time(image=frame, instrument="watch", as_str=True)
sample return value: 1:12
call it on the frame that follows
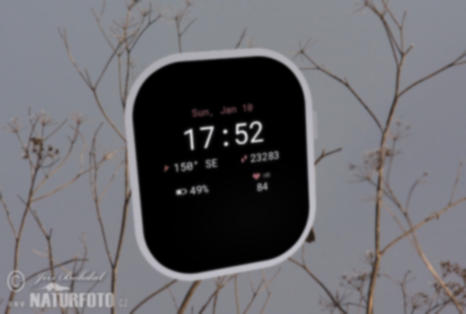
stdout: 17:52
